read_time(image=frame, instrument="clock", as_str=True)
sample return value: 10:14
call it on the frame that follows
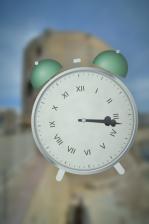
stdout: 3:17
